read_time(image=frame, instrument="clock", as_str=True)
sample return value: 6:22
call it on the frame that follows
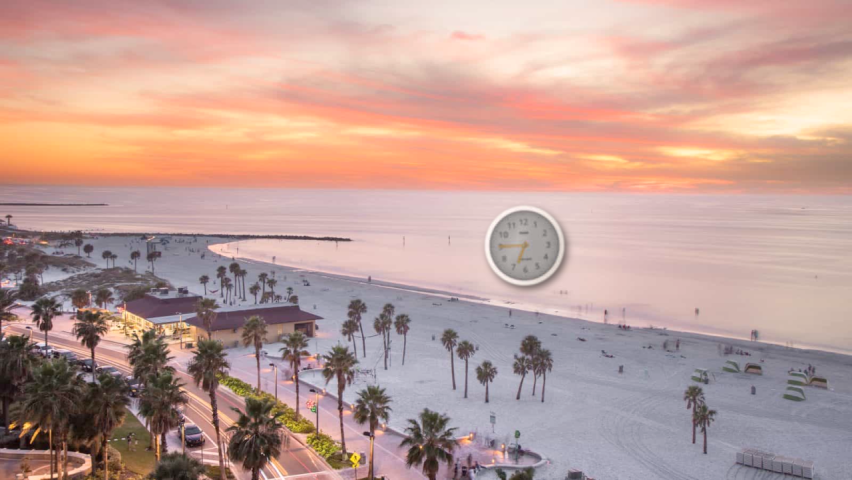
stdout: 6:45
